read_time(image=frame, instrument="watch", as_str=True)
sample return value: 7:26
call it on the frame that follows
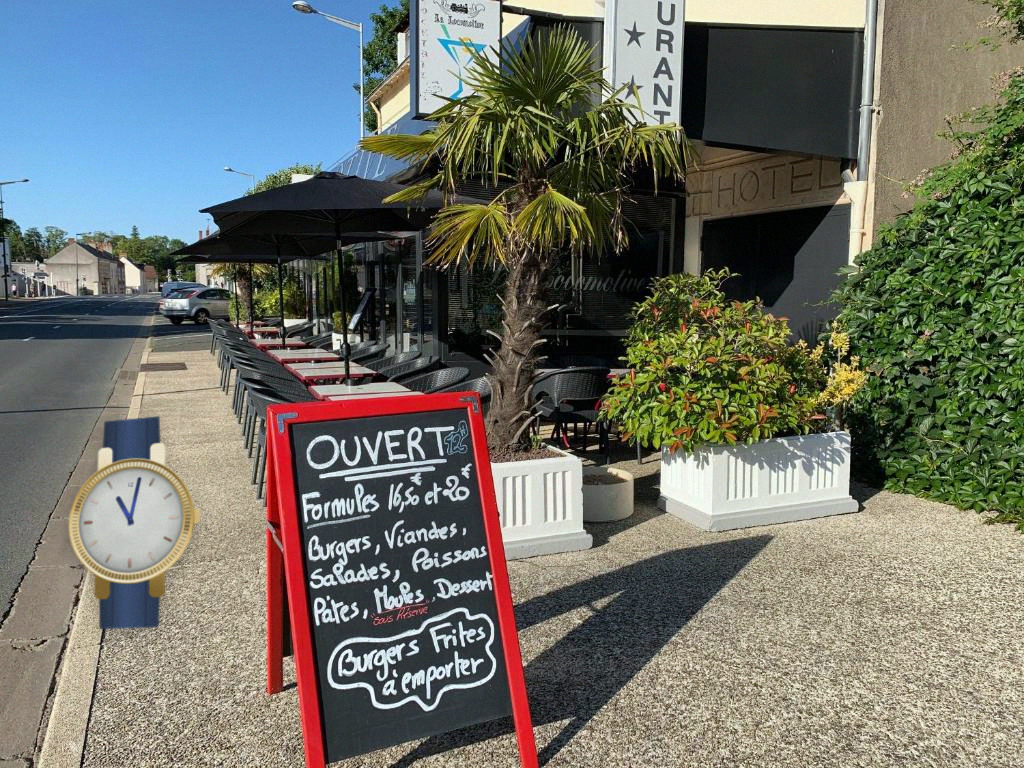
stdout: 11:02
